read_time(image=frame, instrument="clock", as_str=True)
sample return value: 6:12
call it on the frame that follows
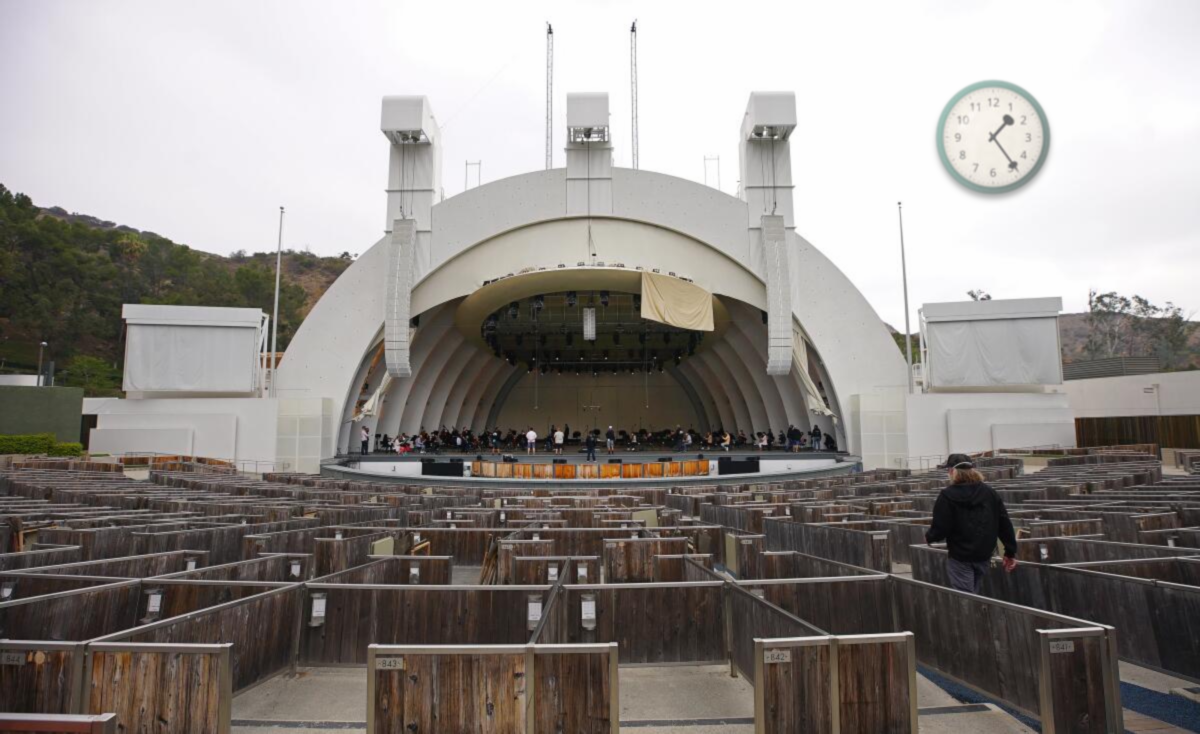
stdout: 1:24
